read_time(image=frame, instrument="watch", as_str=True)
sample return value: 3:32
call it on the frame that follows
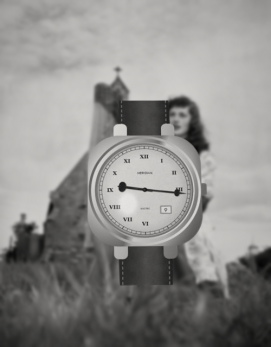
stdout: 9:16
